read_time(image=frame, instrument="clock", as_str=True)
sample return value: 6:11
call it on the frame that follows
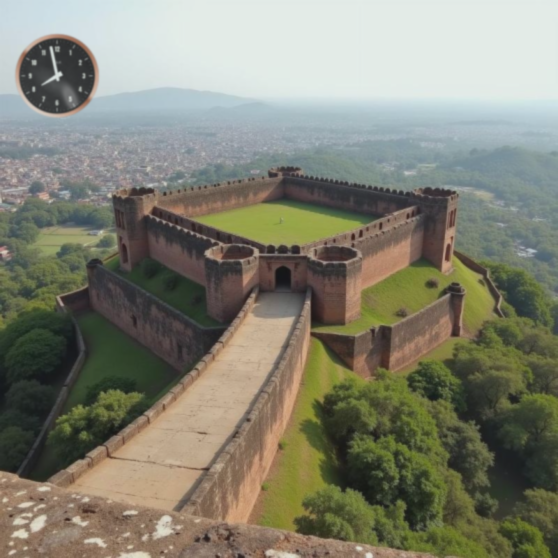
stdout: 7:58
